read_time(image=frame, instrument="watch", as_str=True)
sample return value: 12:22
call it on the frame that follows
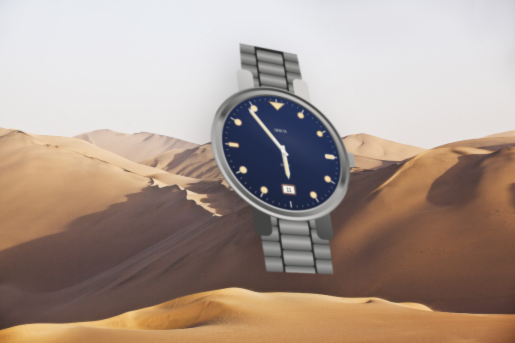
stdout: 5:54
